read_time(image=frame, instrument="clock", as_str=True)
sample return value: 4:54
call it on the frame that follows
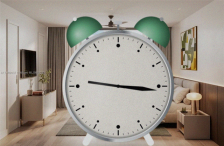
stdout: 9:16
